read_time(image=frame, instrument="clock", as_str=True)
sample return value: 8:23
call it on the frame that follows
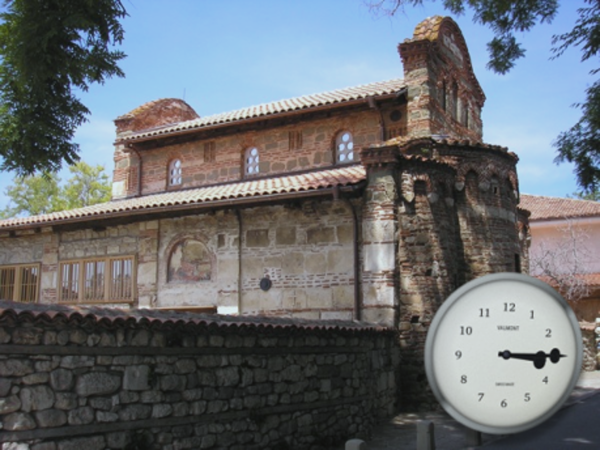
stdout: 3:15
